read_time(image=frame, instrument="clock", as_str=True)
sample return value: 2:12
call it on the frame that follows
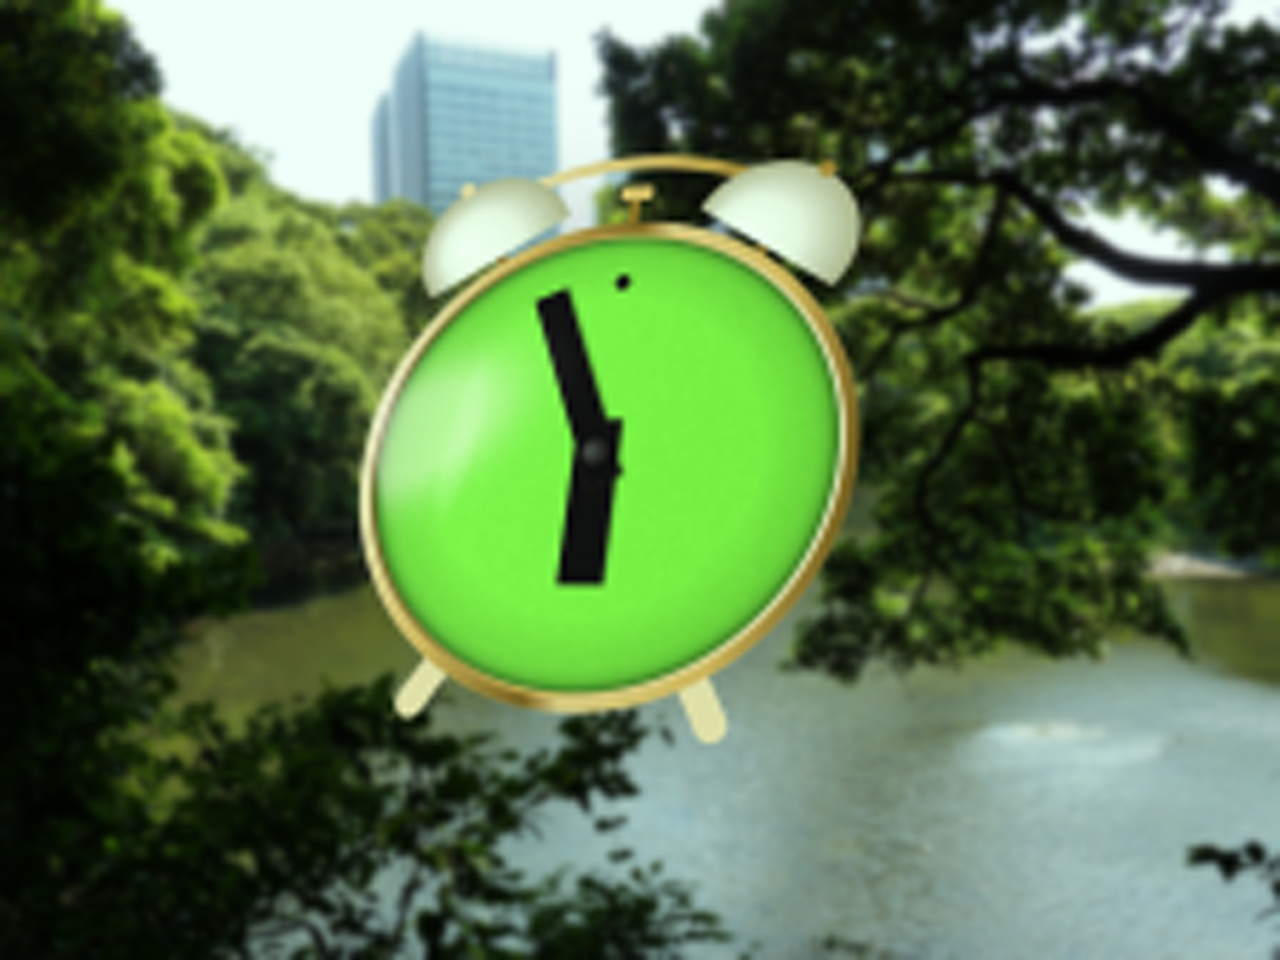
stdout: 5:56
